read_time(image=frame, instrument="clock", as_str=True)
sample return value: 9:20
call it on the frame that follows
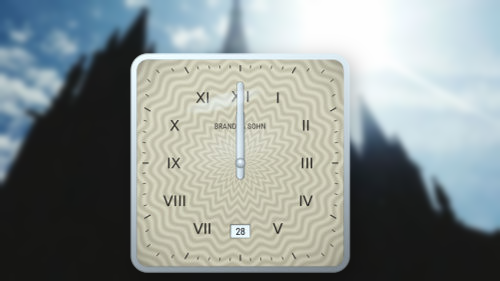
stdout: 12:00
